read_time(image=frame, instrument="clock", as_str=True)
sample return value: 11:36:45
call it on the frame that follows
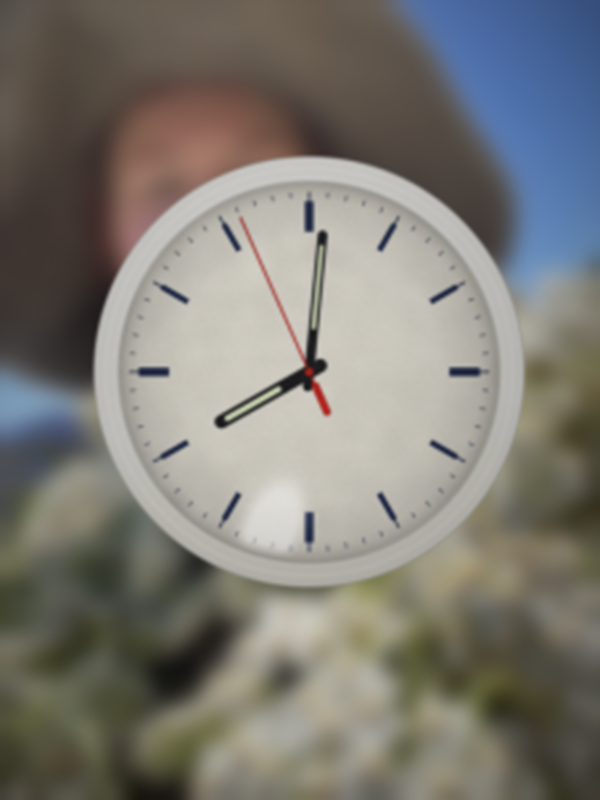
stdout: 8:00:56
